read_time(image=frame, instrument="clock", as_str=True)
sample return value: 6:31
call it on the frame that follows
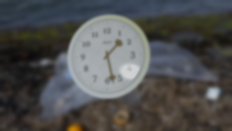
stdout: 1:28
